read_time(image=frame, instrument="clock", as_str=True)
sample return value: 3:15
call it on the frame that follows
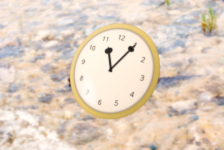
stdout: 11:05
